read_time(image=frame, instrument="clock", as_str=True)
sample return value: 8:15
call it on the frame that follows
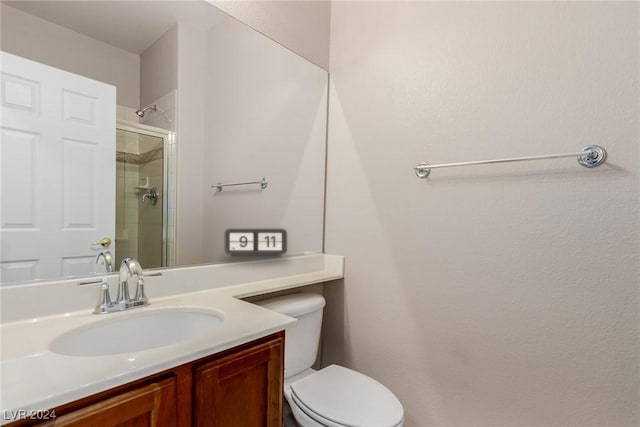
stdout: 9:11
